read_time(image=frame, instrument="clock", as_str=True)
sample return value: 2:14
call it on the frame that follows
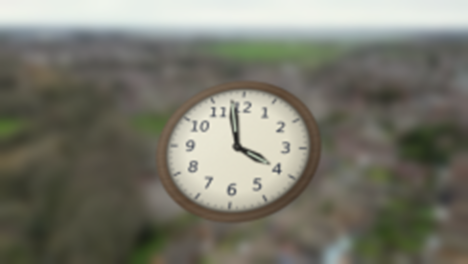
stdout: 3:58
